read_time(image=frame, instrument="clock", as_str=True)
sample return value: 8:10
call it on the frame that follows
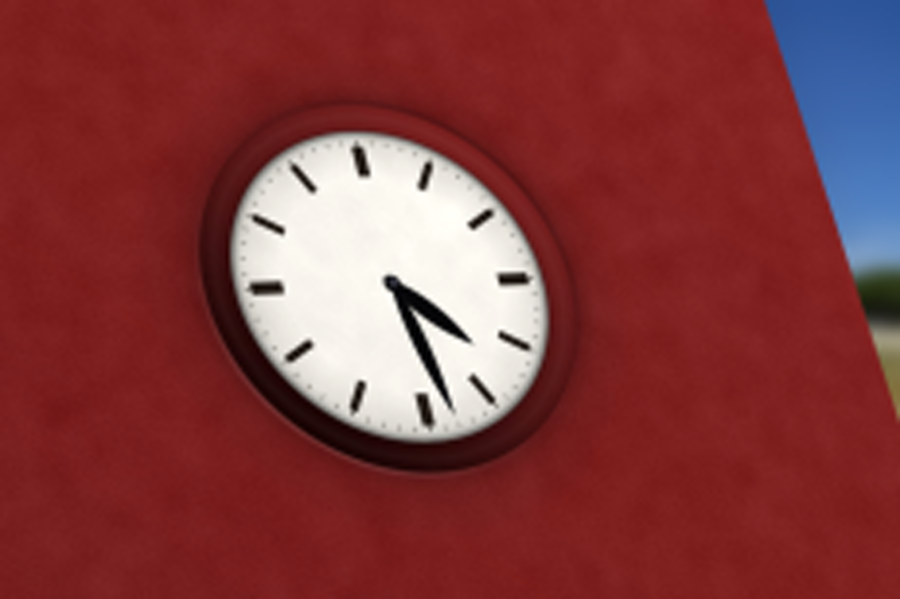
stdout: 4:28
